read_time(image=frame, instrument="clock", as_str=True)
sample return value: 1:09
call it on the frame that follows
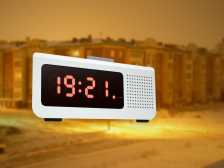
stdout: 19:21
